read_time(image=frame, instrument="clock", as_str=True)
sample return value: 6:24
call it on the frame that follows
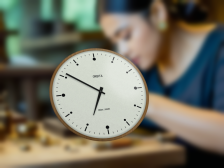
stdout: 6:51
